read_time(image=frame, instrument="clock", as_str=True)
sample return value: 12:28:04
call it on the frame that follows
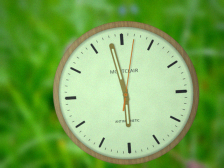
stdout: 5:58:02
